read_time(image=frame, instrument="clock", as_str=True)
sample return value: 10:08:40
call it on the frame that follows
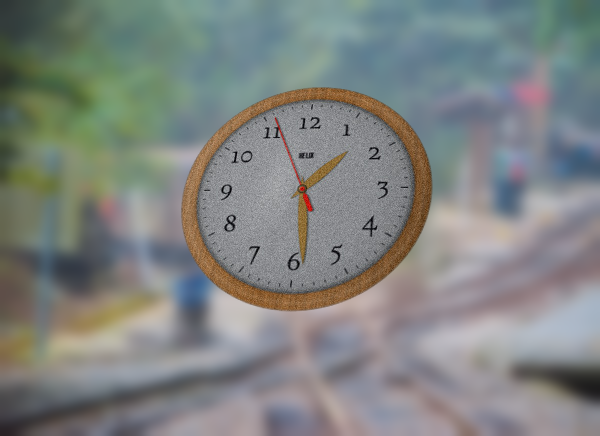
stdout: 1:28:56
